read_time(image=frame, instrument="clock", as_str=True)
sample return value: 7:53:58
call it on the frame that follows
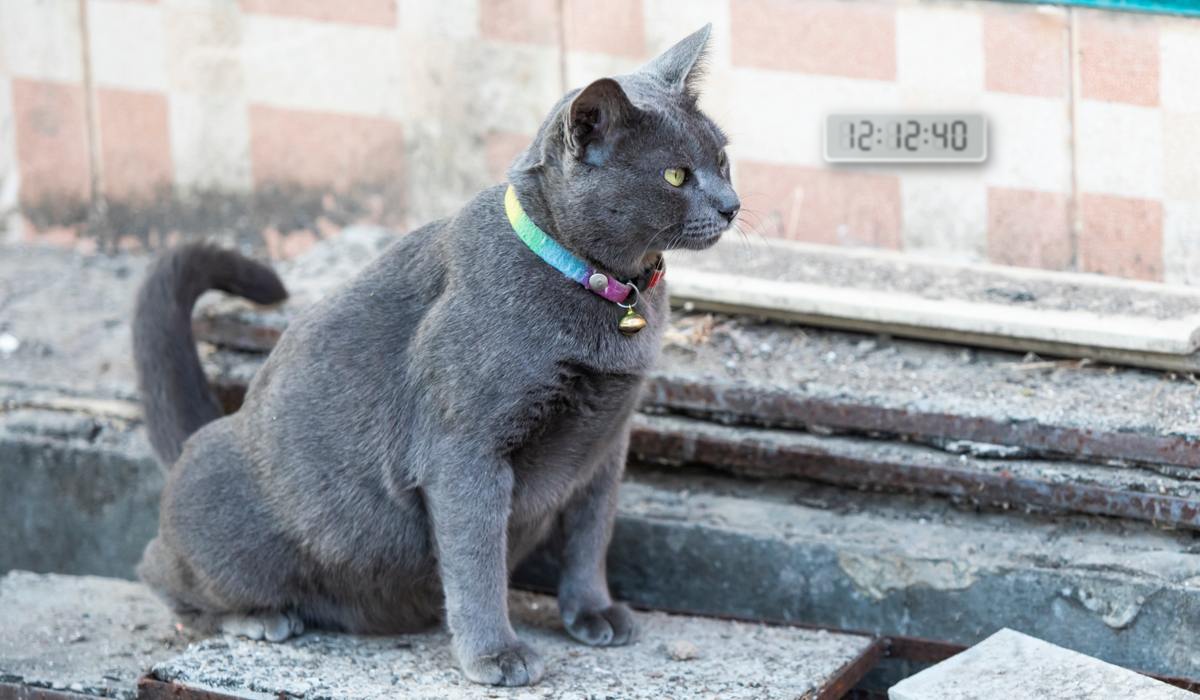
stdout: 12:12:40
